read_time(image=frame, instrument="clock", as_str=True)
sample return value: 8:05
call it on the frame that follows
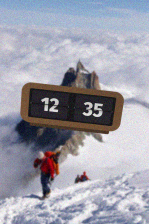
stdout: 12:35
